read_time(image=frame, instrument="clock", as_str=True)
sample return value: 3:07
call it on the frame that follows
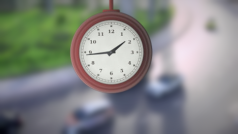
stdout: 1:44
